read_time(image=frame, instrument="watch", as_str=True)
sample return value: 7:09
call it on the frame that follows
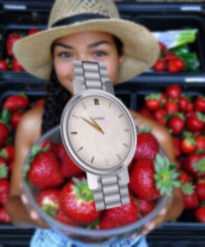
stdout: 10:51
